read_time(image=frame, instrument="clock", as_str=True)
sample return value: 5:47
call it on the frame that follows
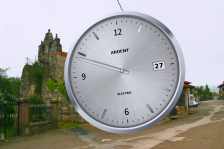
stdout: 9:49
